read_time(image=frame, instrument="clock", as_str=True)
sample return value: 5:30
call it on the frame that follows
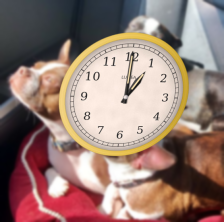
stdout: 1:00
